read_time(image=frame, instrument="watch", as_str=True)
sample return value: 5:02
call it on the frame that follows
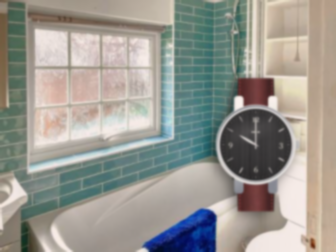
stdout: 10:00
